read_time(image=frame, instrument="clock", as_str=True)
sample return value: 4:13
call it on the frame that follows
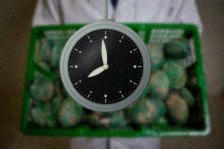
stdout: 7:59
